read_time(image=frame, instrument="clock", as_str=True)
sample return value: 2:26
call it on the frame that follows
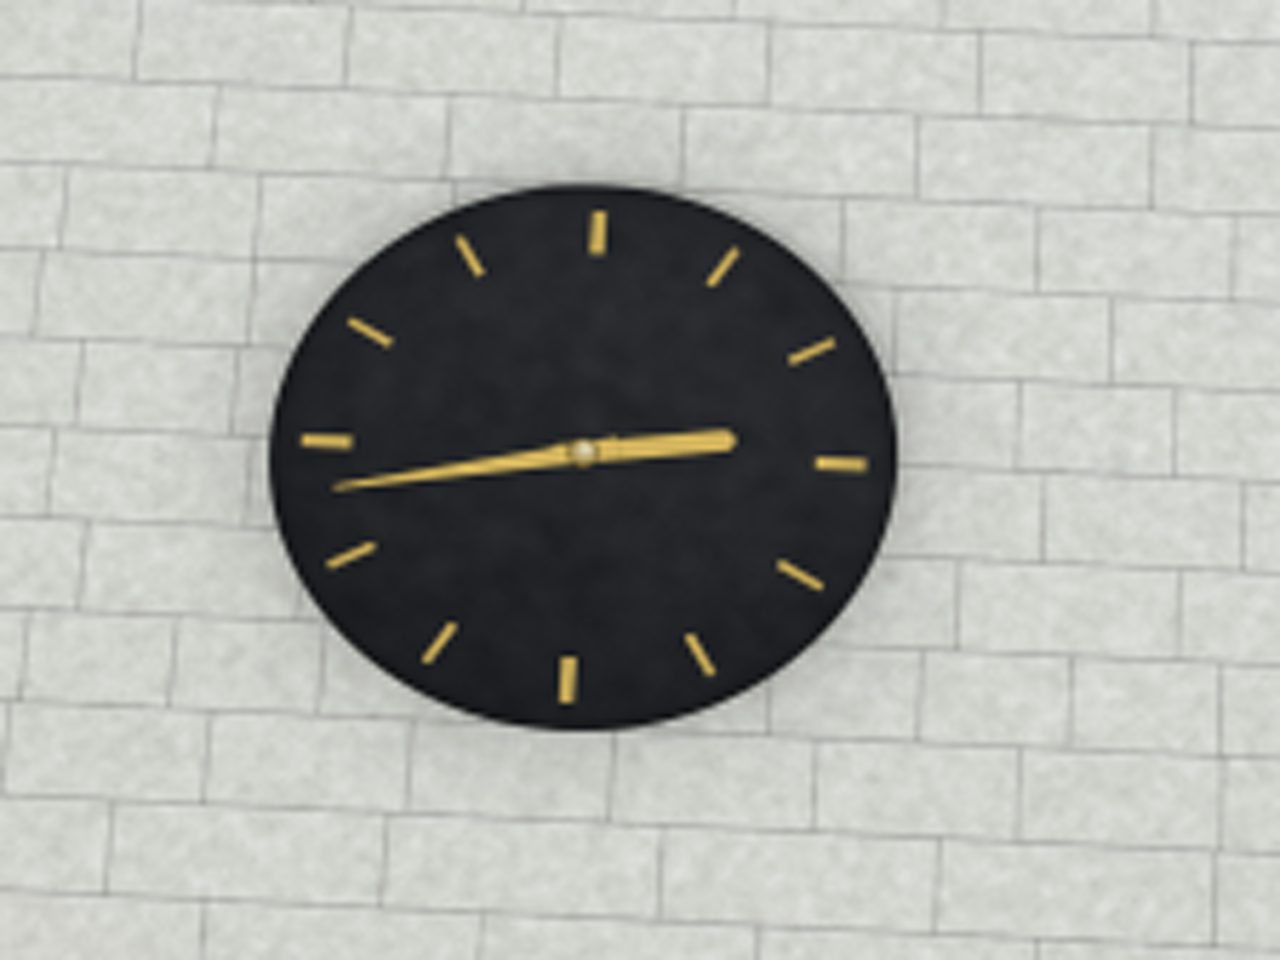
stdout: 2:43
